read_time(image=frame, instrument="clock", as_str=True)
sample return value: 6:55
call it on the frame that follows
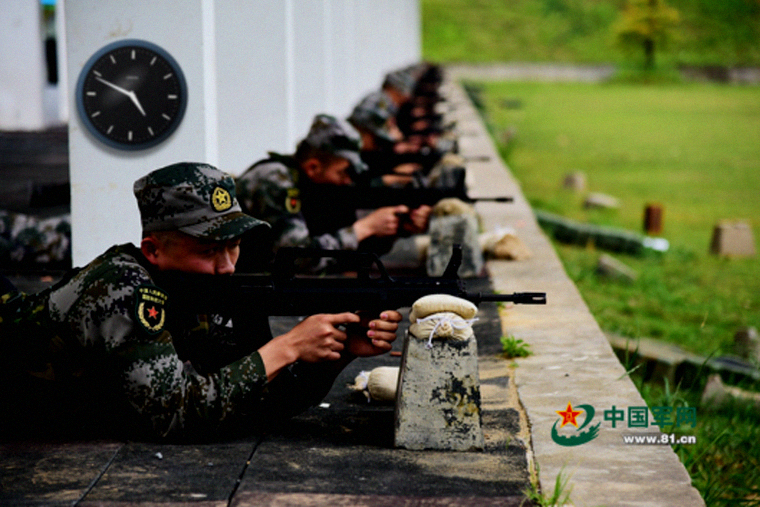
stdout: 4:49
